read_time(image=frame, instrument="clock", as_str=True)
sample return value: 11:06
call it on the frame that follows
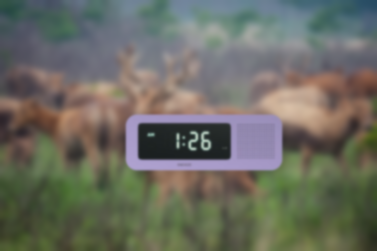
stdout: 1:26
